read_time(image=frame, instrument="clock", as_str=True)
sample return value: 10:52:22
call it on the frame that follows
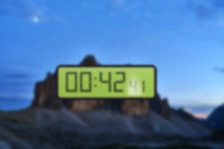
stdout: 0:42:41
